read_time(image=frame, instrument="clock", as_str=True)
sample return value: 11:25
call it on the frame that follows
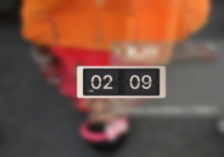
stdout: 2:09
